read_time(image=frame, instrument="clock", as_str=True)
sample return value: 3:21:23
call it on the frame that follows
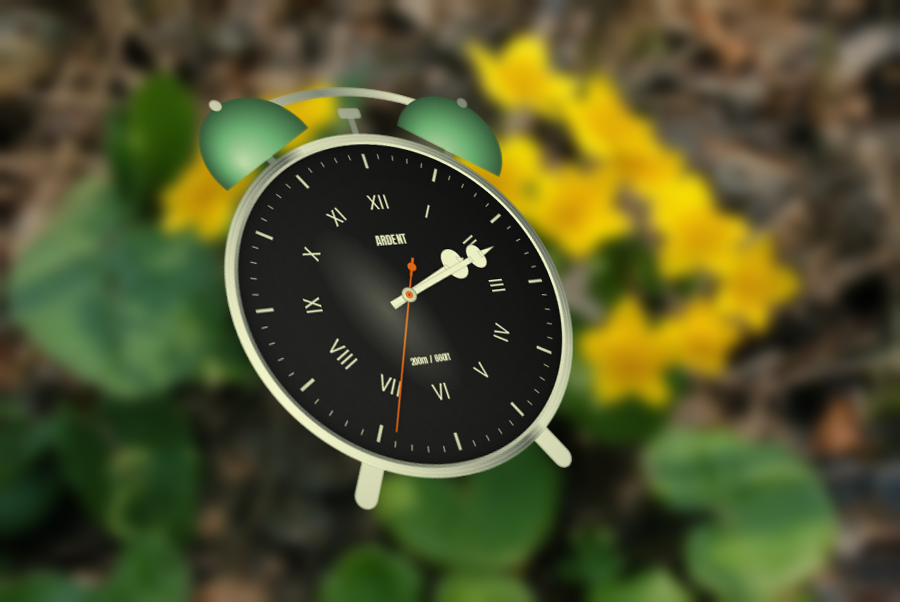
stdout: 2:11:34
